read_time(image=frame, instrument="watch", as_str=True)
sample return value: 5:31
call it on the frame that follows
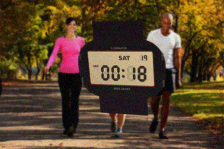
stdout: 0:18
